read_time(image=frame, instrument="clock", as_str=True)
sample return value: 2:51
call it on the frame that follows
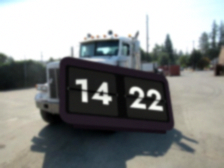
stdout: 14:22
